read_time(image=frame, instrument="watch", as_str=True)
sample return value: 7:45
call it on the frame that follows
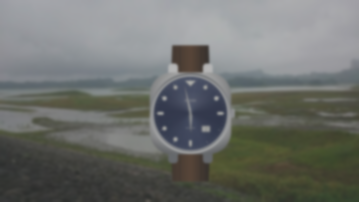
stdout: 5:58
